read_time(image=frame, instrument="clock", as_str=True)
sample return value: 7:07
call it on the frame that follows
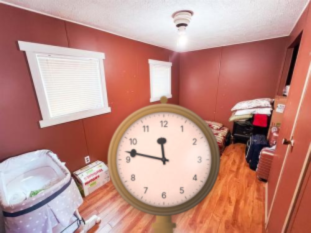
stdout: 11:47
